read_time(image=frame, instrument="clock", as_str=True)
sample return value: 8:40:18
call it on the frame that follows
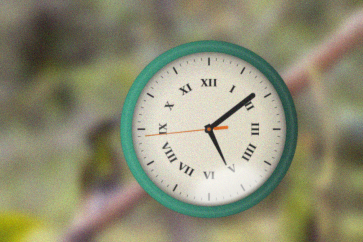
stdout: 5:08:44
